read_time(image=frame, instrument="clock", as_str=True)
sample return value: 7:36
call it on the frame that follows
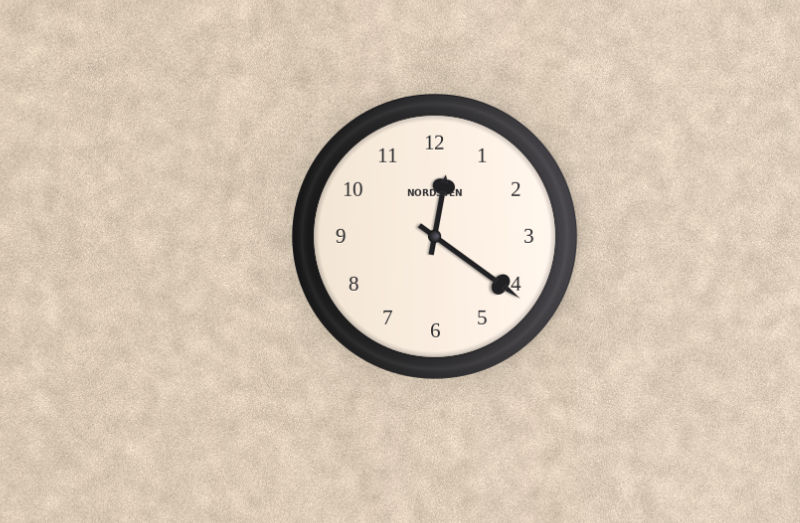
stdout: 12:21
